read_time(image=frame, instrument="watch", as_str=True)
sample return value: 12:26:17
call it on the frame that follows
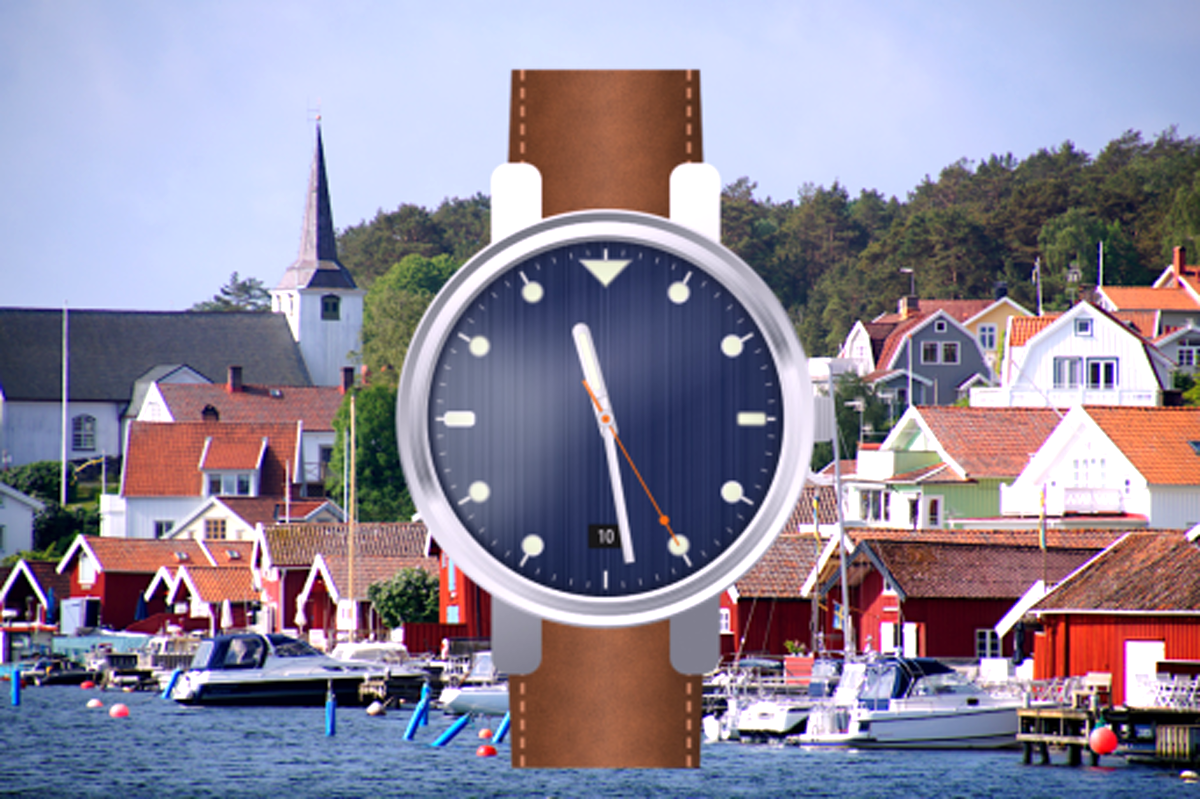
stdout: 11:28:25
